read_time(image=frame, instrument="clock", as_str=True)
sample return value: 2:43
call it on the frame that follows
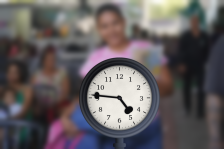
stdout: 4:46
